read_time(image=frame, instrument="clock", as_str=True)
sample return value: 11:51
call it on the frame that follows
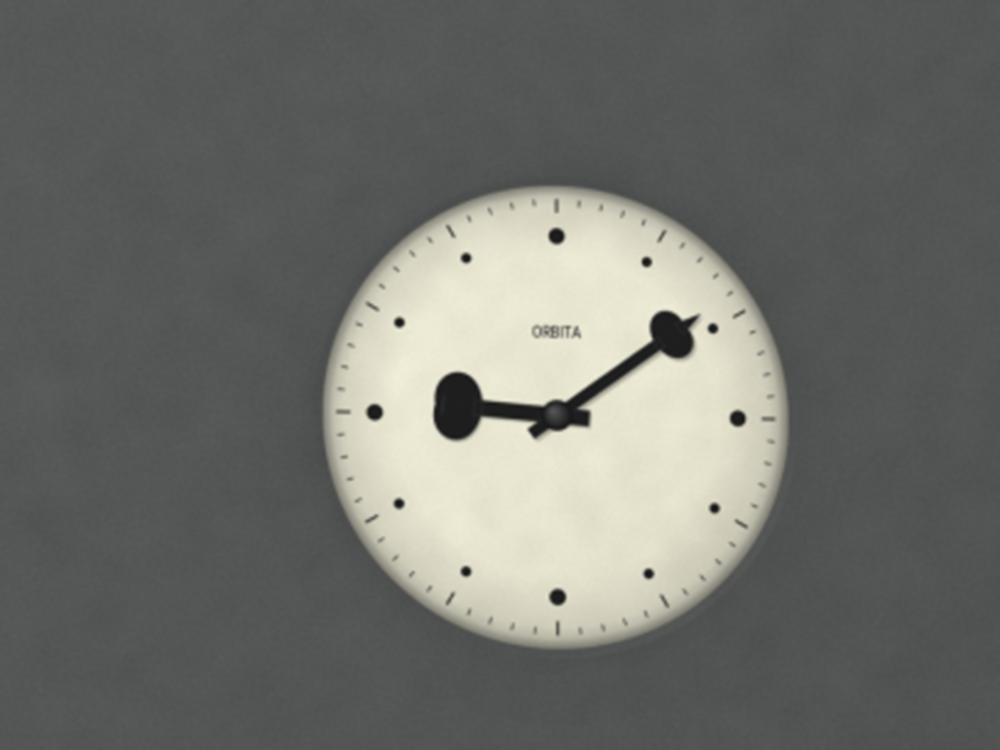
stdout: 9:09
